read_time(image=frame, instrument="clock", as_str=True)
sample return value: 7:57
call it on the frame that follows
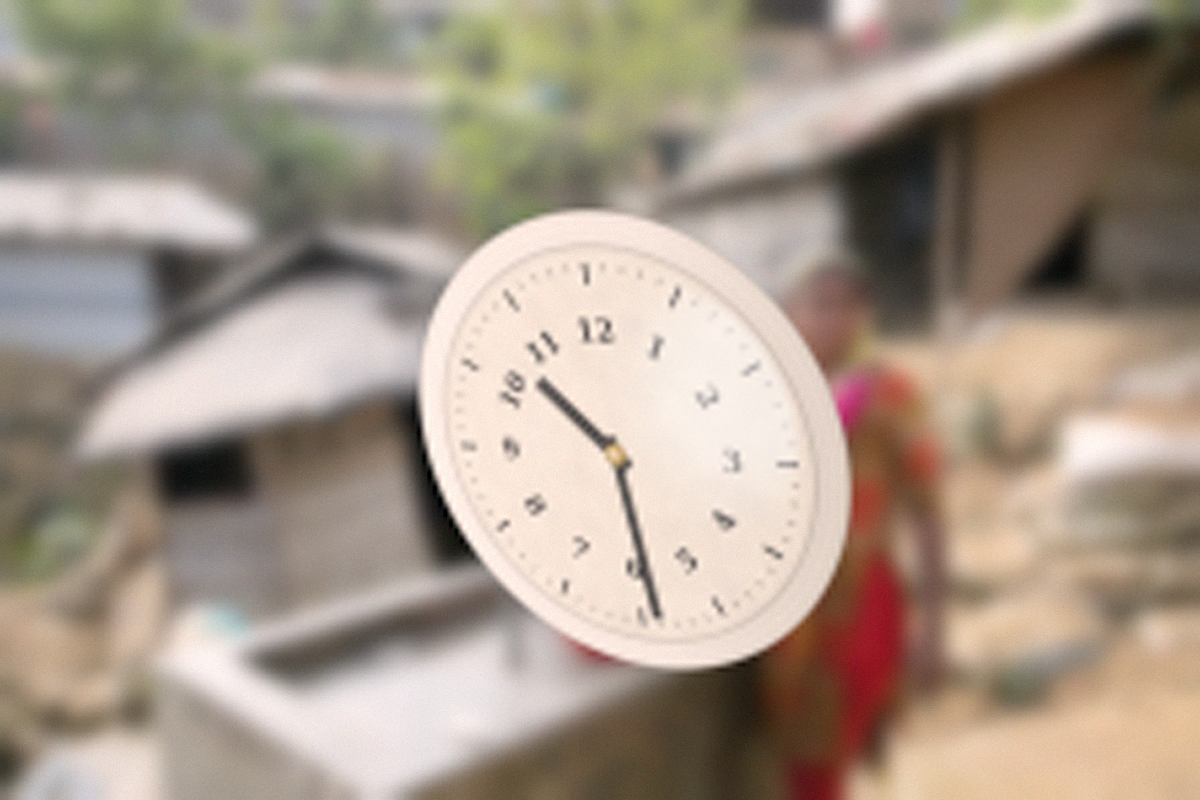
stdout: 10:29
